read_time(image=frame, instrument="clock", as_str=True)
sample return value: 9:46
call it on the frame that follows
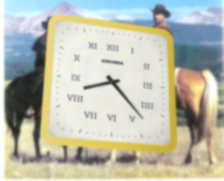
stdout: 8:23
